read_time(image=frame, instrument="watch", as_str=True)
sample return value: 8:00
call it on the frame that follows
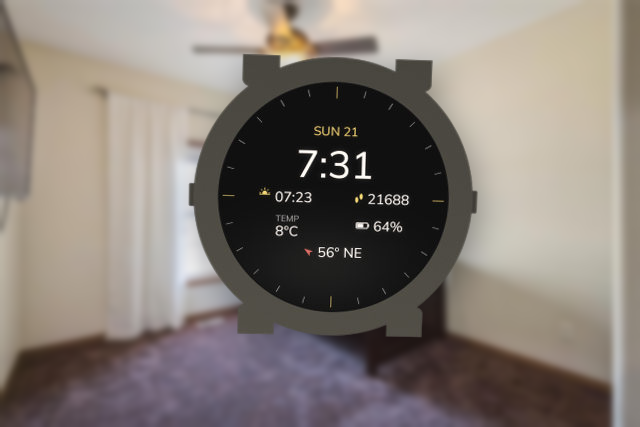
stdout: 7:31
